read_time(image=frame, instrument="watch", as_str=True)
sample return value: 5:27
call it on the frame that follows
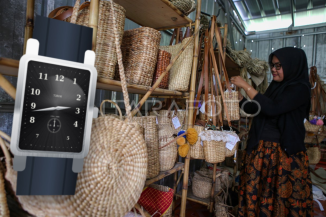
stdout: 2:43
